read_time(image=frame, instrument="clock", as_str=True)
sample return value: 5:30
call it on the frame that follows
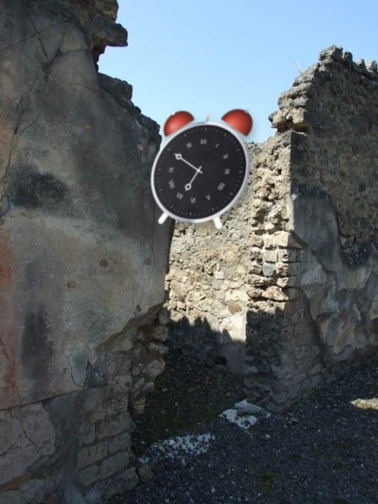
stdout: 6:50
